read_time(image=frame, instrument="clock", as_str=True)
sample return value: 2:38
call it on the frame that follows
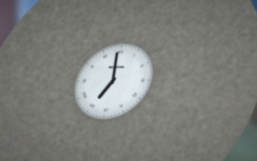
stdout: 6:59
